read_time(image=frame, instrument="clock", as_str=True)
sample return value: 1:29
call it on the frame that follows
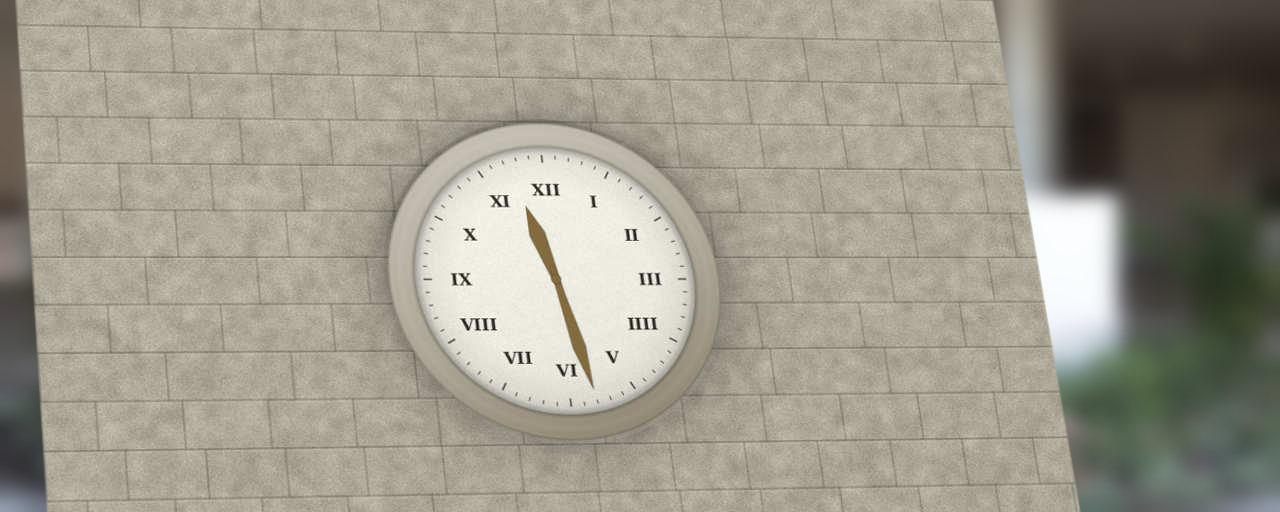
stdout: 11:28
